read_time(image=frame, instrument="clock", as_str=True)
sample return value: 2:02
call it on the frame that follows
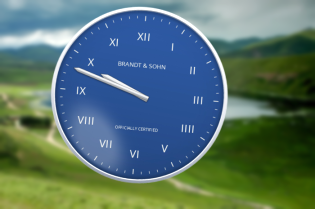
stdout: 9:48
